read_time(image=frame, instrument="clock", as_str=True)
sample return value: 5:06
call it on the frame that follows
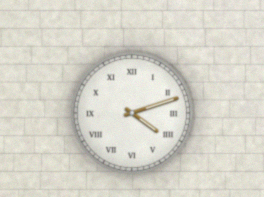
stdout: 4:12
